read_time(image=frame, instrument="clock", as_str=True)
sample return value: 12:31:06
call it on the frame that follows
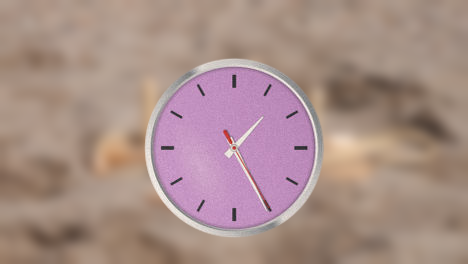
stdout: 1:25:25
